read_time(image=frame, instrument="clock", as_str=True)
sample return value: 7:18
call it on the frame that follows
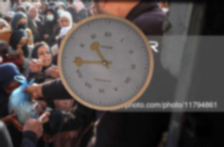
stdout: 10:44
